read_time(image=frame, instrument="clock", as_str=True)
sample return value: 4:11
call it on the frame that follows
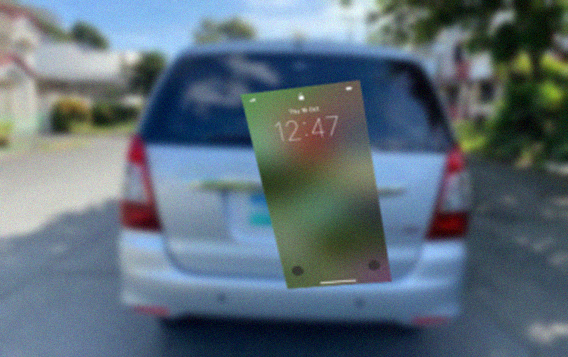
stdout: 12:47
